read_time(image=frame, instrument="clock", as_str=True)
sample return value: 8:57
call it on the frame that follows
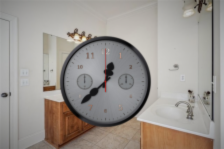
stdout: 12:38
